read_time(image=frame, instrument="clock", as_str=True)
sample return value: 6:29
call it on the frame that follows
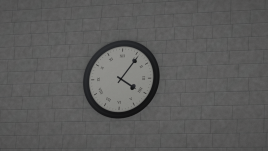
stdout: 4:06
